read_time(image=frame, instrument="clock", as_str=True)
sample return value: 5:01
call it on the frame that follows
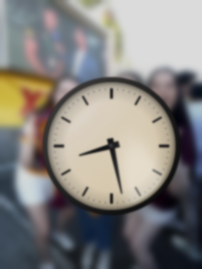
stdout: 8:28
